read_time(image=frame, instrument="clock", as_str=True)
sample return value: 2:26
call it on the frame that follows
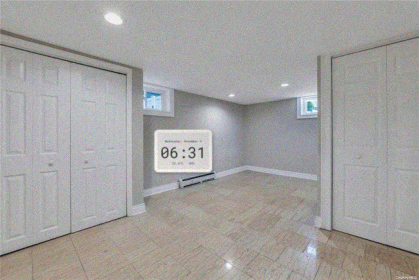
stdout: 6:31
